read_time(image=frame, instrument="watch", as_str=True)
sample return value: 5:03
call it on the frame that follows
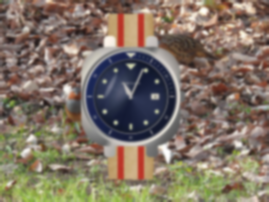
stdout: 11:04
